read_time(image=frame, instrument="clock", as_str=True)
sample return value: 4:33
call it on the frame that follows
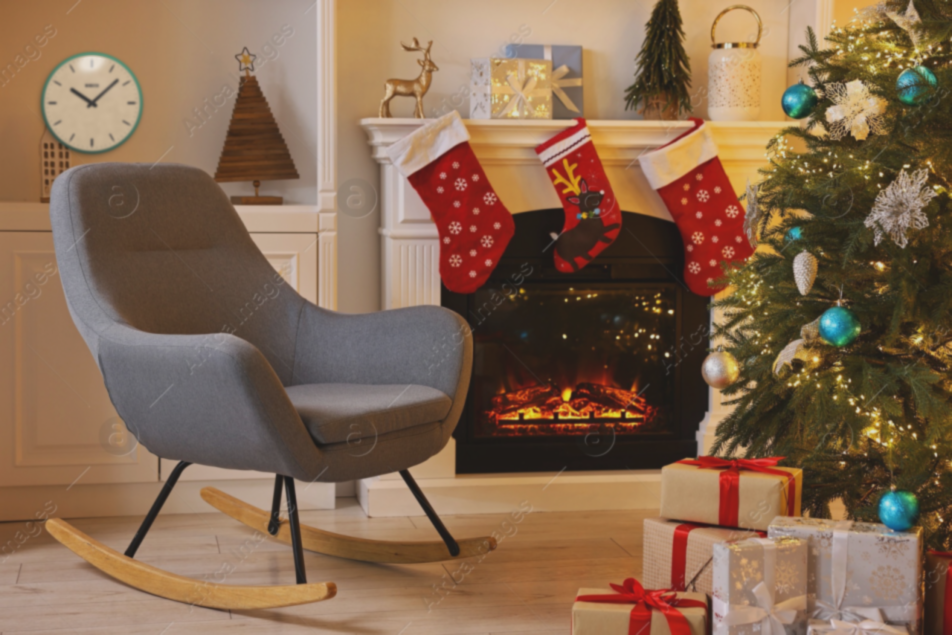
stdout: 10:08
